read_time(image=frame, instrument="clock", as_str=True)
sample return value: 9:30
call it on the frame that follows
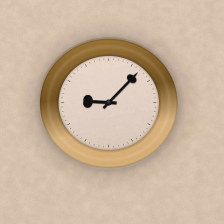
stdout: 9:07
